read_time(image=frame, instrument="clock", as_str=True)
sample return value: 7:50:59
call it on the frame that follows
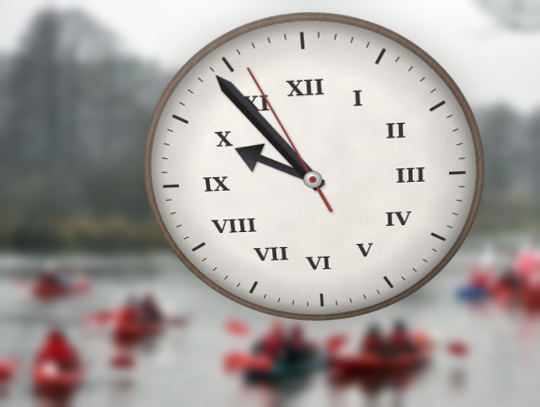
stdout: 9:53:56
